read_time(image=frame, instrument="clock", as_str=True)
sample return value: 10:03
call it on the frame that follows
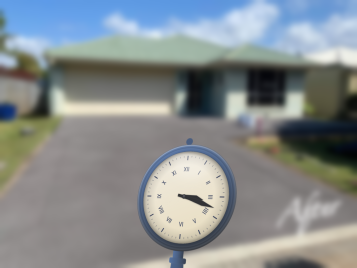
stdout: 3:18
